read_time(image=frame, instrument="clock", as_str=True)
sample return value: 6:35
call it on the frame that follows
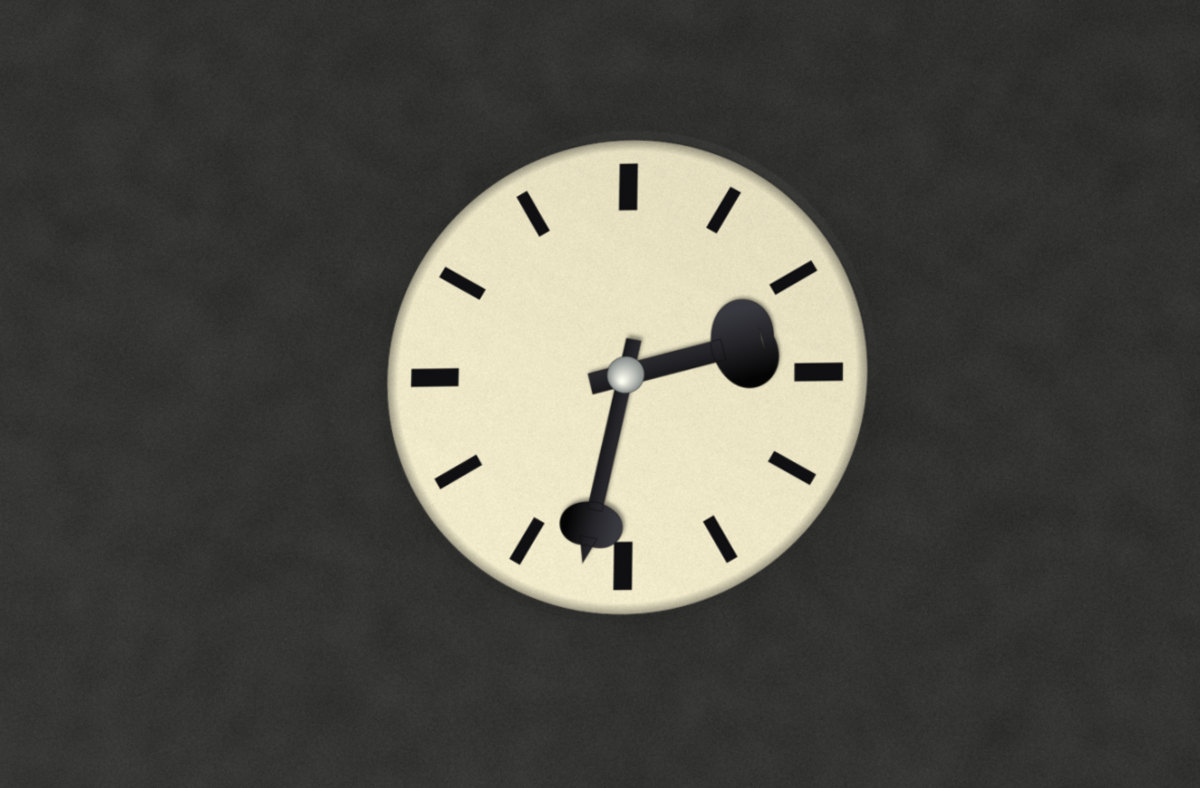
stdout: 2:32
